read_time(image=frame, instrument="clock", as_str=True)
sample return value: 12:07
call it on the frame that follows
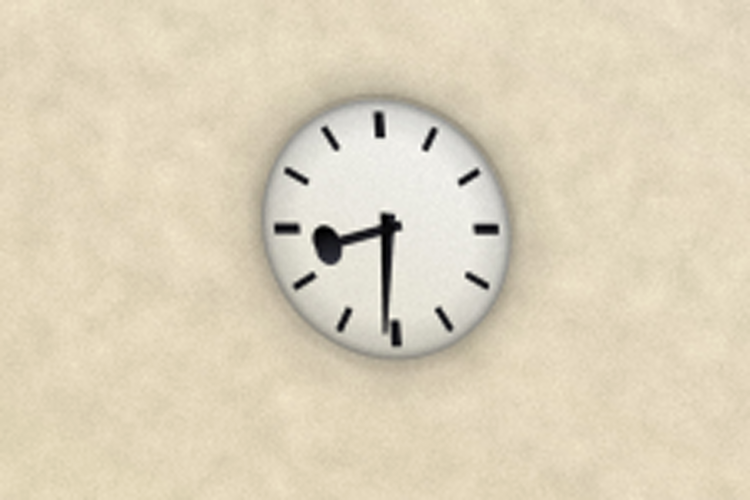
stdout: 8:31
